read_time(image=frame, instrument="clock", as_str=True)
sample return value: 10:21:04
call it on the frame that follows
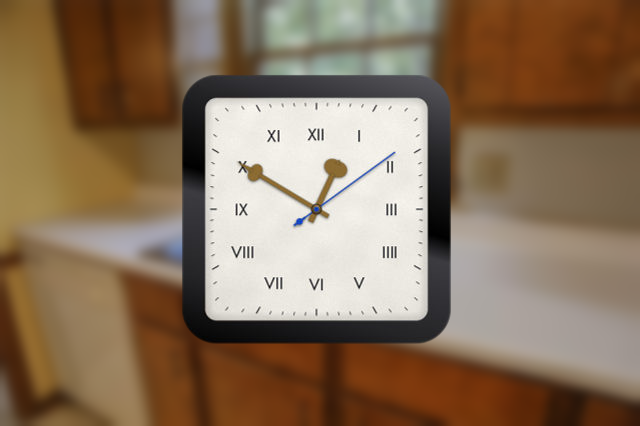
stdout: 12:50:09
